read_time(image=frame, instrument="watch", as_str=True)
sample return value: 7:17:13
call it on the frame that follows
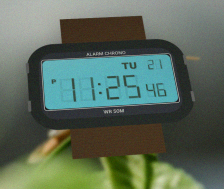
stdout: 11:25:46
